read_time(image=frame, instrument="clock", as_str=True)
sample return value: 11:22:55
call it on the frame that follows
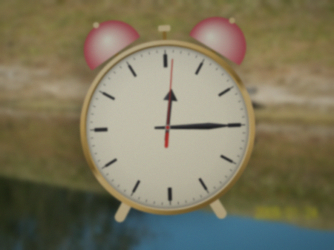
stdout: 12:15:01
